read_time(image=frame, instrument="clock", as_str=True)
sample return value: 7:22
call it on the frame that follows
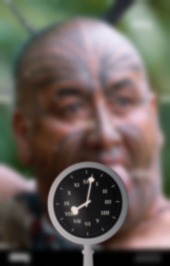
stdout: 8:02
